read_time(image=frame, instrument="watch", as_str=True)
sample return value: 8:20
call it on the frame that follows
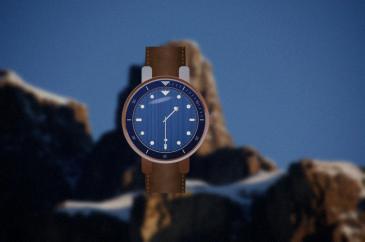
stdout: 1:30
